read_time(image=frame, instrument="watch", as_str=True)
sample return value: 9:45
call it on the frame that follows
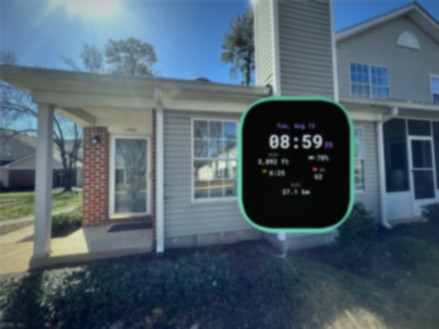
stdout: 8:59
